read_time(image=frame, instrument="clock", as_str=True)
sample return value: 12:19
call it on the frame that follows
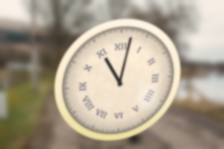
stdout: 11:02
